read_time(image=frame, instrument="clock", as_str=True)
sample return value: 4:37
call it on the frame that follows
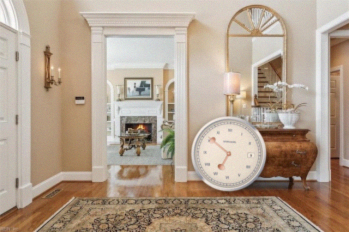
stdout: 6:51
